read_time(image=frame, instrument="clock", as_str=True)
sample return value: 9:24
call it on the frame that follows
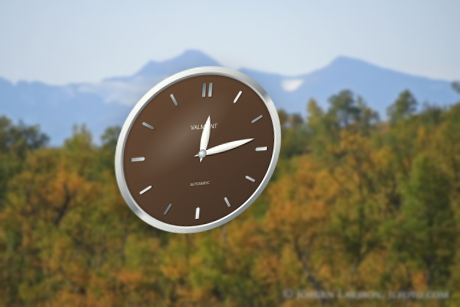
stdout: 12:13
